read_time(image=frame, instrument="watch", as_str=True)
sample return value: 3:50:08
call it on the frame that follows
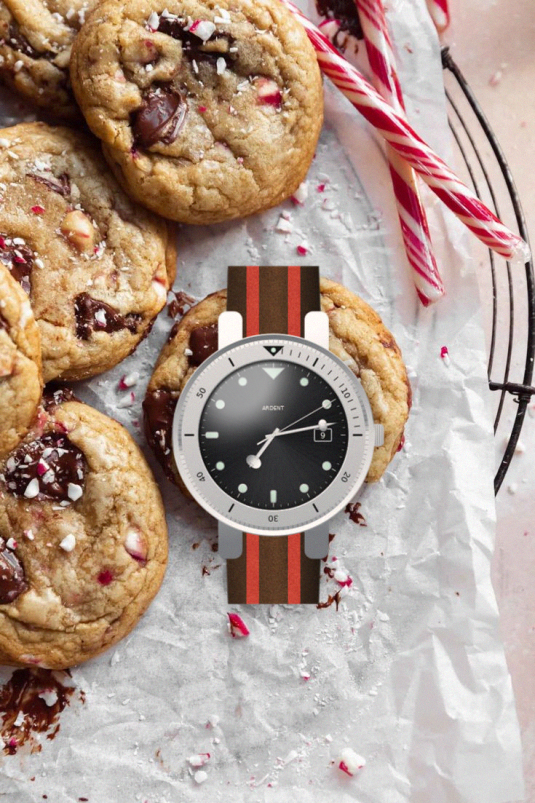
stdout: 7:13:10
